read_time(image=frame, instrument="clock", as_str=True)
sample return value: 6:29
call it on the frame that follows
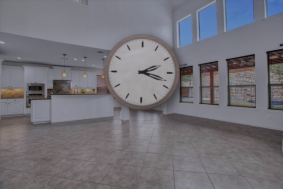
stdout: 2:18
